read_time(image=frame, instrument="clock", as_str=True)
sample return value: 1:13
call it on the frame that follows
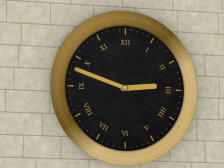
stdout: 2:48
